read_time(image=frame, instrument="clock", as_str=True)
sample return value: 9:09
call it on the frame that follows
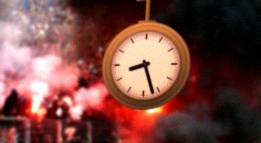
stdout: 8:27
